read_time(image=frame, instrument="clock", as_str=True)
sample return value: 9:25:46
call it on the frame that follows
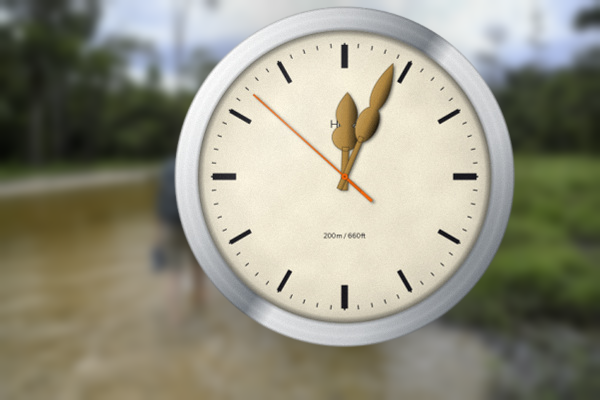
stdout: 12:03:52
